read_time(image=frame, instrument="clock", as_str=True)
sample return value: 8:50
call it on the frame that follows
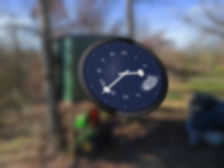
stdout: 2:37
